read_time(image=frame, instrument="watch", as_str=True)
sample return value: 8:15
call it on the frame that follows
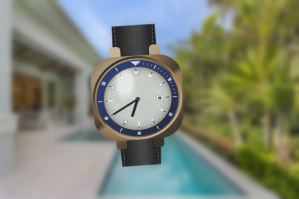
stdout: 6:40
